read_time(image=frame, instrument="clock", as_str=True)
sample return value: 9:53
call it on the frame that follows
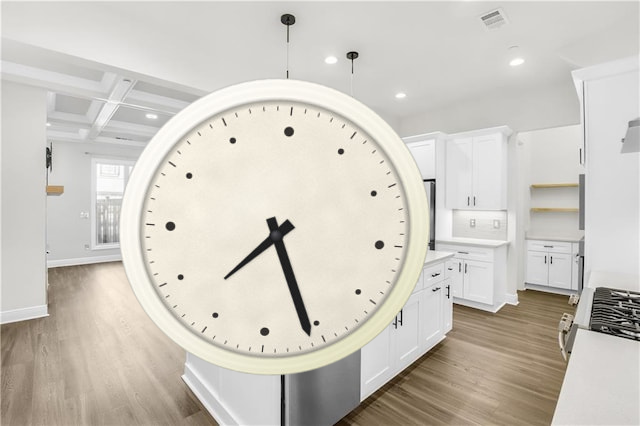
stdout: 7:26
